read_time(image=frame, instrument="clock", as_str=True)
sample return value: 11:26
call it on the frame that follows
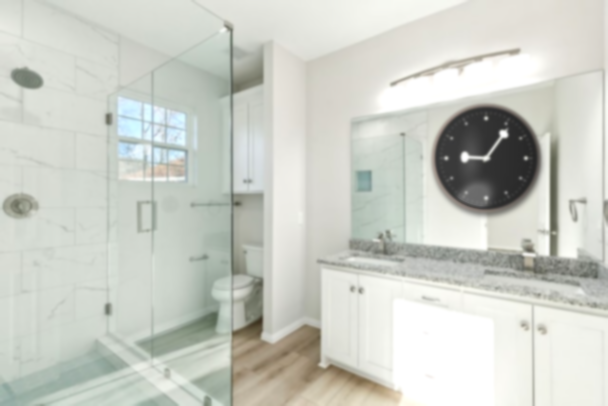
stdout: 9:06
